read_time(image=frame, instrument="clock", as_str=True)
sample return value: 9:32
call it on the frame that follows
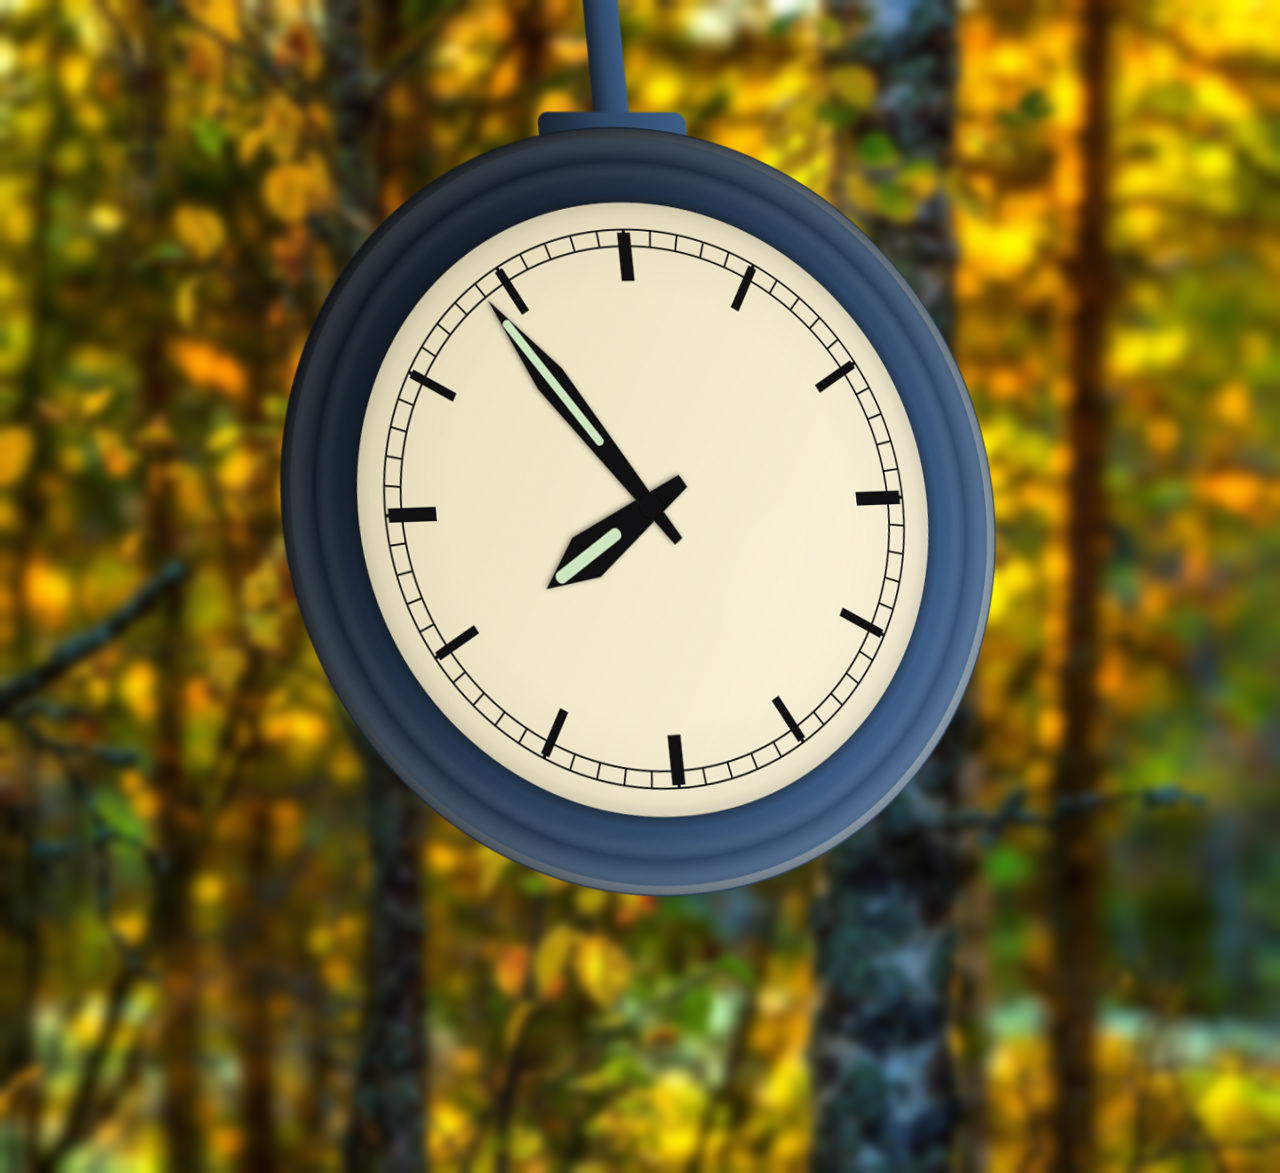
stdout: 7:54
